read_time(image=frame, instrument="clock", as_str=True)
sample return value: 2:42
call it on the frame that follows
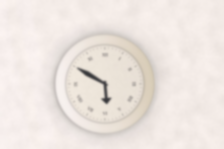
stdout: 5:50
